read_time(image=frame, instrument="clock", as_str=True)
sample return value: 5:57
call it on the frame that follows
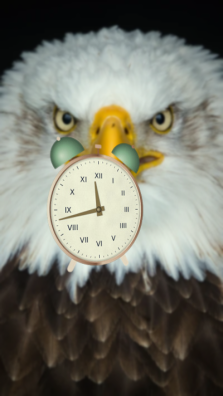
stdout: 11:43
